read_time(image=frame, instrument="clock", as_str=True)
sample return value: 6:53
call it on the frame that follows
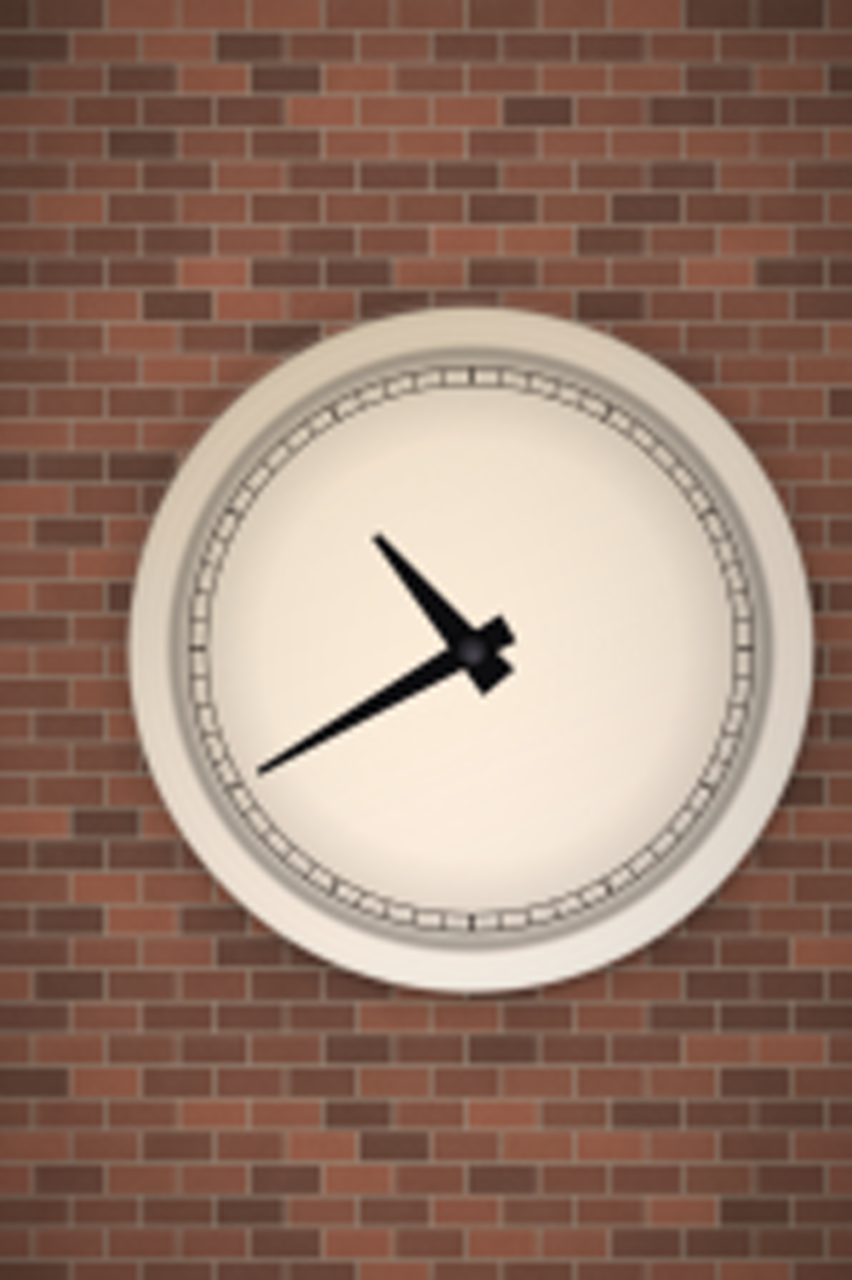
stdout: 10:40
